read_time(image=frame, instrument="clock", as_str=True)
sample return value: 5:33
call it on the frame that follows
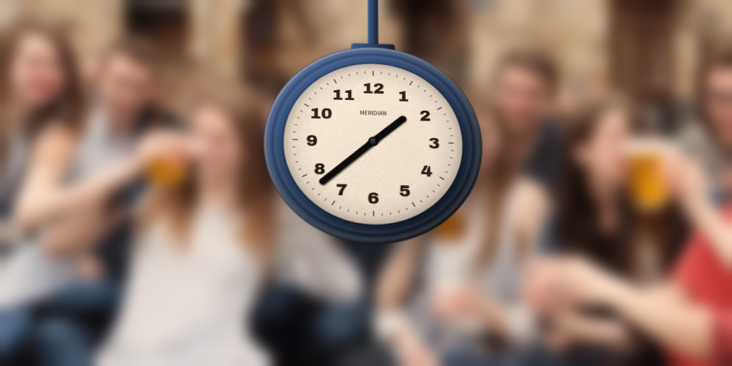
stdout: 1:38
